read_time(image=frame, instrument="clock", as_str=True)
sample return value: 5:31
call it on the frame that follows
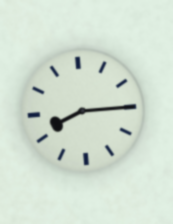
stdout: 8:15
